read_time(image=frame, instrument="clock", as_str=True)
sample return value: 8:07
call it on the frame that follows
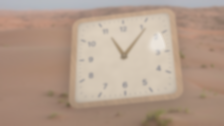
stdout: 11:06
